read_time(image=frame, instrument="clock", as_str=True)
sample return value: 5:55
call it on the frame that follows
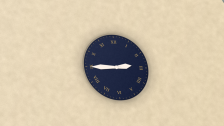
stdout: 2:45
